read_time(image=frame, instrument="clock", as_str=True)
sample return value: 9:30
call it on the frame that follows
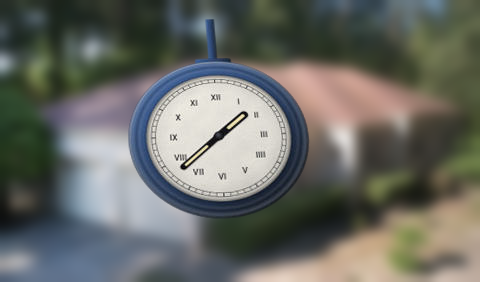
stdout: 1:38
